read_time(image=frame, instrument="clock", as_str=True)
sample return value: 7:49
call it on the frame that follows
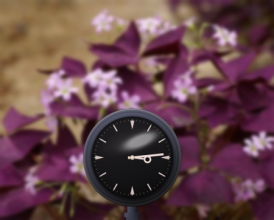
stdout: 3:14
